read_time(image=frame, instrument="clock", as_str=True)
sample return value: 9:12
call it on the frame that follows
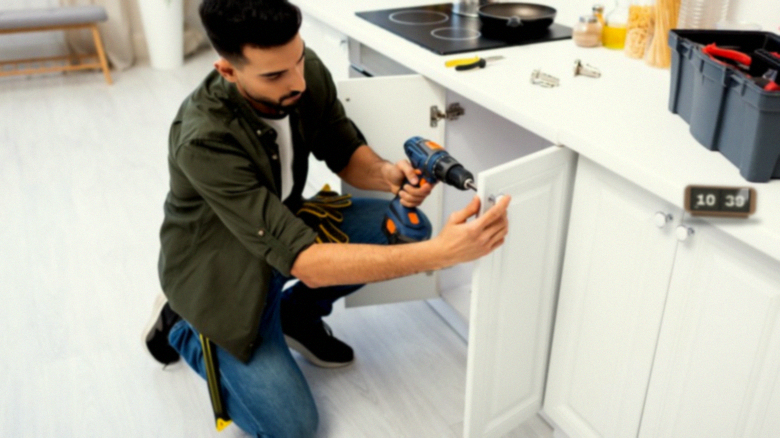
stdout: 10:39
